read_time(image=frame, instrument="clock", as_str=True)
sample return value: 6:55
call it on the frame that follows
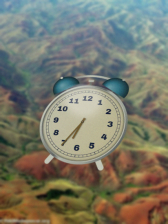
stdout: 6:35
